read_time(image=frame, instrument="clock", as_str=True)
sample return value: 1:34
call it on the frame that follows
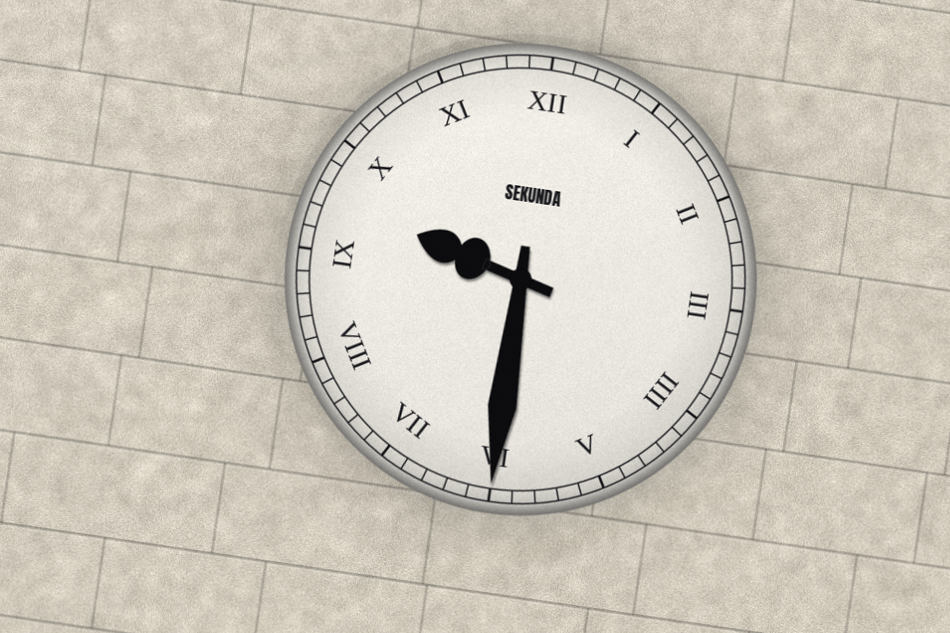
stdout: 9:30
